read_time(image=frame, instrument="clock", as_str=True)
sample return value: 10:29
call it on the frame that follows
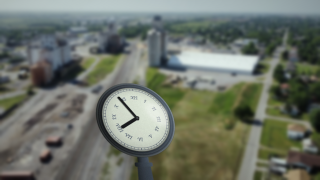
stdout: 7:54
